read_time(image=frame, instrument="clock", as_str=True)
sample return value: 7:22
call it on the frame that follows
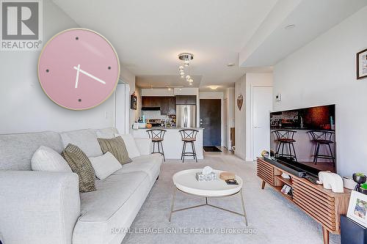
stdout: 6:20
